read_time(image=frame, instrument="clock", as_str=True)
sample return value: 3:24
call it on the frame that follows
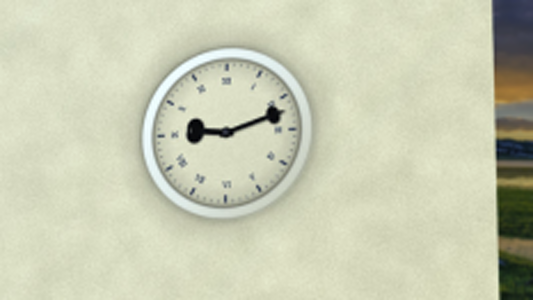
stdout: 9:12
